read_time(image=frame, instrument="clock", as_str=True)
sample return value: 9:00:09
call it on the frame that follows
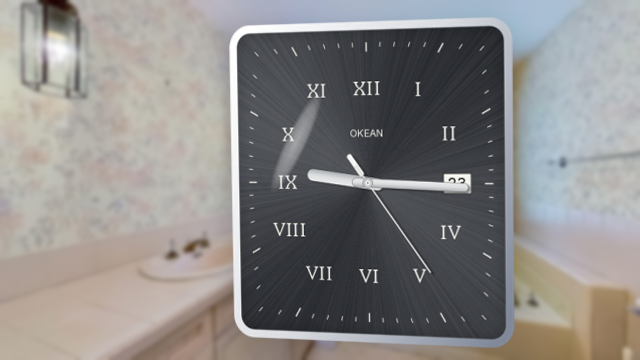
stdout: 9:15:24
